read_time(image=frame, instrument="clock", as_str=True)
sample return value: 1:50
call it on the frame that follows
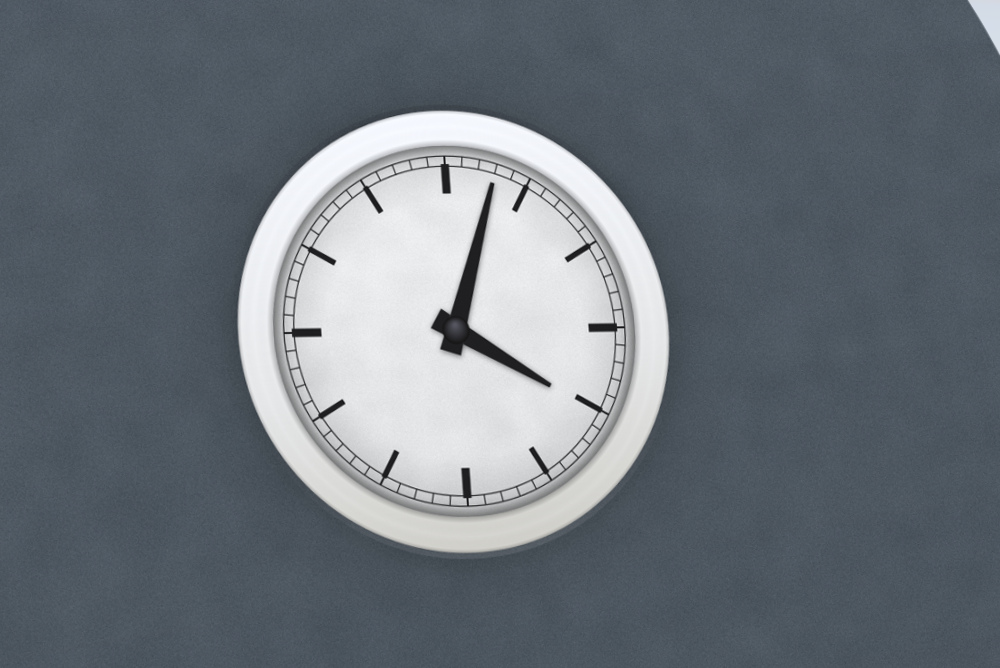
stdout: 4:03
